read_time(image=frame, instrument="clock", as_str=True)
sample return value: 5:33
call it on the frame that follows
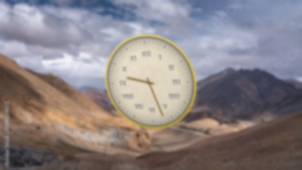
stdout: 9:27
